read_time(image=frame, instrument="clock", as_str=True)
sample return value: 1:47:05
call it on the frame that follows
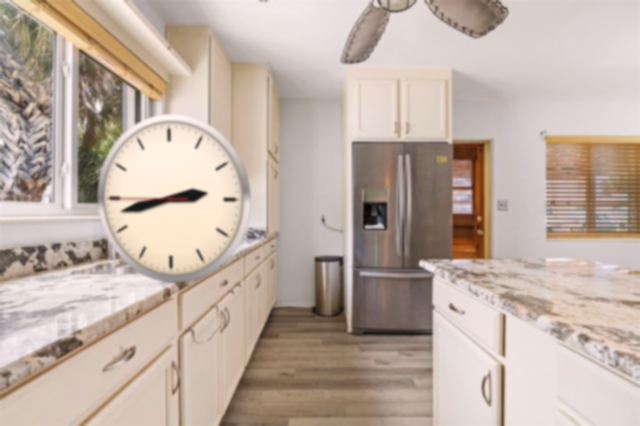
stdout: 2:42:45
